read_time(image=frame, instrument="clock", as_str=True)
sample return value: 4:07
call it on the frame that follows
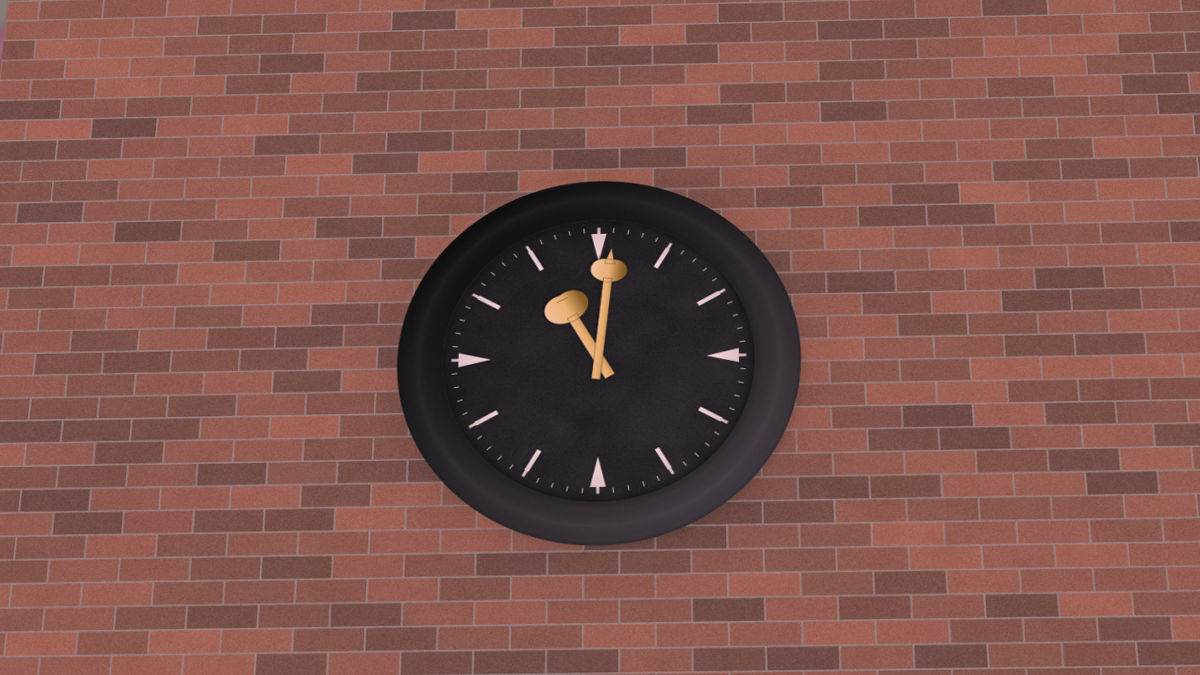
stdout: 11:01
